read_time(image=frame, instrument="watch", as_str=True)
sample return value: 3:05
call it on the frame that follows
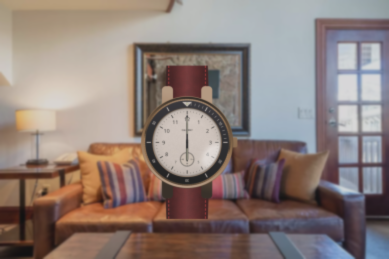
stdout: 6:00
